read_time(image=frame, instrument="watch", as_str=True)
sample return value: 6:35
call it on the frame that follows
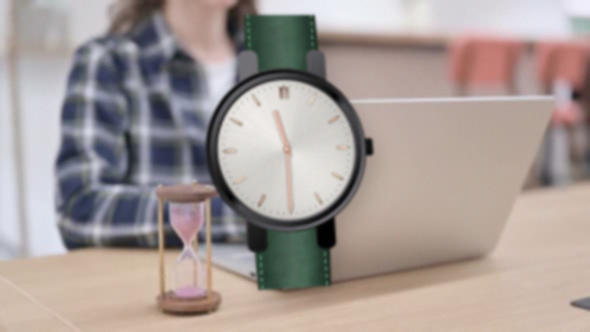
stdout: 11:30
